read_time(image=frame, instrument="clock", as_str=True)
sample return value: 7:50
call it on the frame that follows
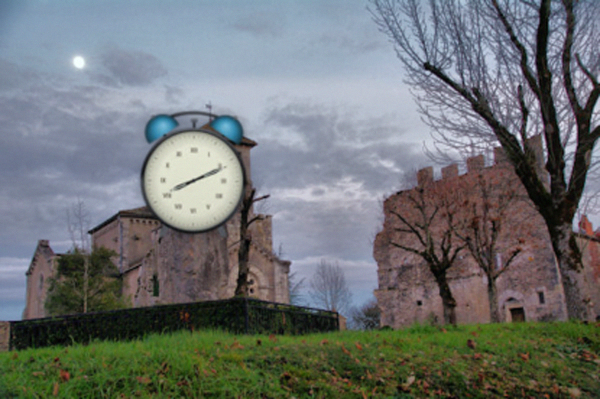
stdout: 8:11
